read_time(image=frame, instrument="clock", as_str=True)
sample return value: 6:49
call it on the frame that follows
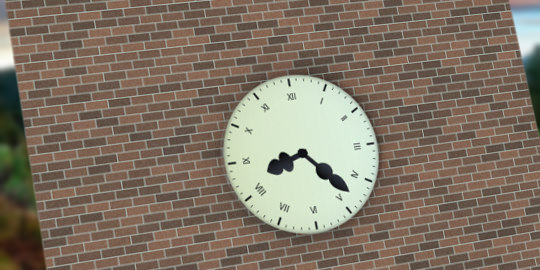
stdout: 8:23
